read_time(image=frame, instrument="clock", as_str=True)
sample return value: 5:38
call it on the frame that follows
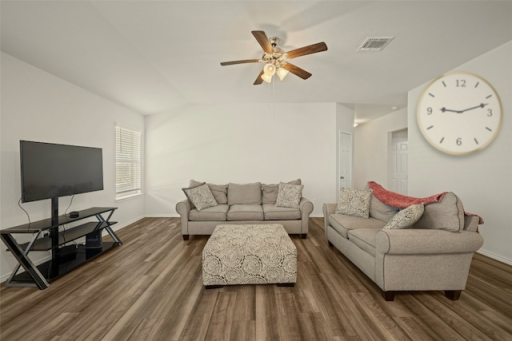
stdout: 9:12
